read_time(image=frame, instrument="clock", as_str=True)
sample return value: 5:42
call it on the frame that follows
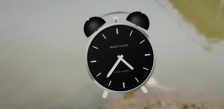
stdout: 4:37
